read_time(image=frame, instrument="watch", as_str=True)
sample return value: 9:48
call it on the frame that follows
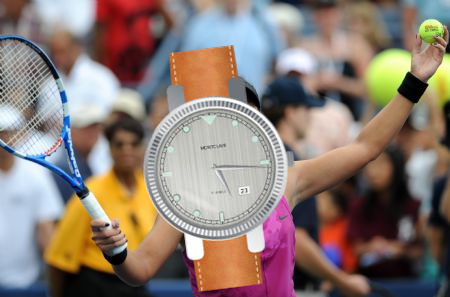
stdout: 5:16
